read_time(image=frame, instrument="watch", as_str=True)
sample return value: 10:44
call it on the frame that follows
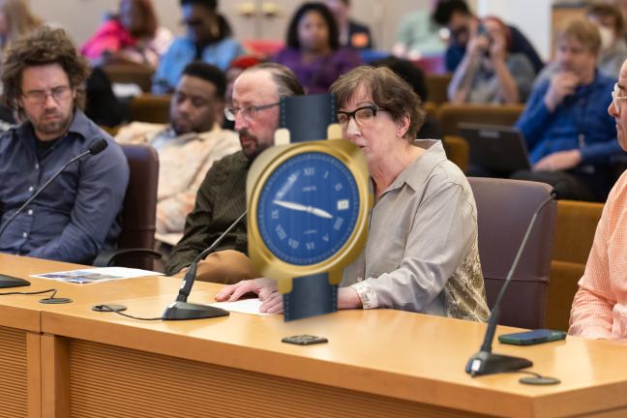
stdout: 3:48
